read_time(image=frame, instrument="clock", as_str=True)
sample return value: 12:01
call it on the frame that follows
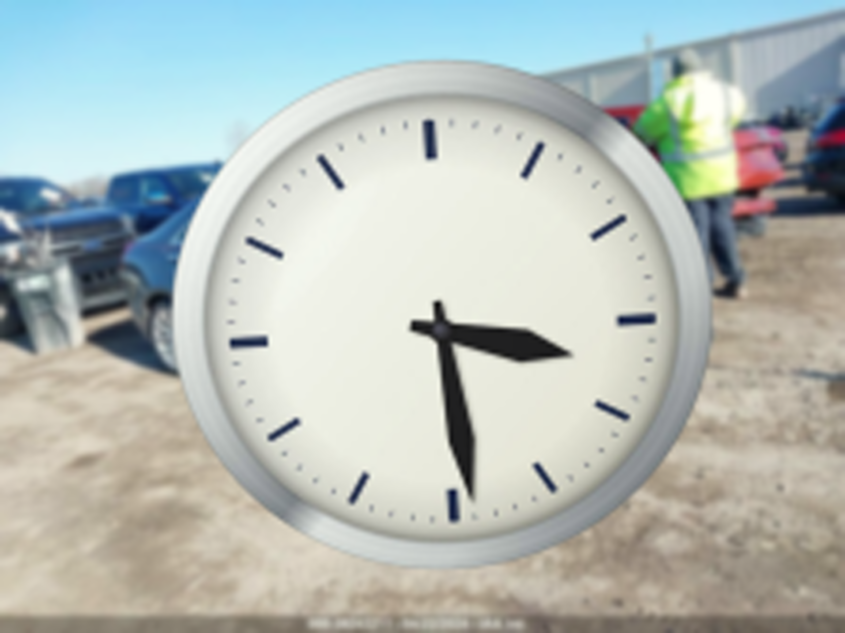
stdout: 3:29
